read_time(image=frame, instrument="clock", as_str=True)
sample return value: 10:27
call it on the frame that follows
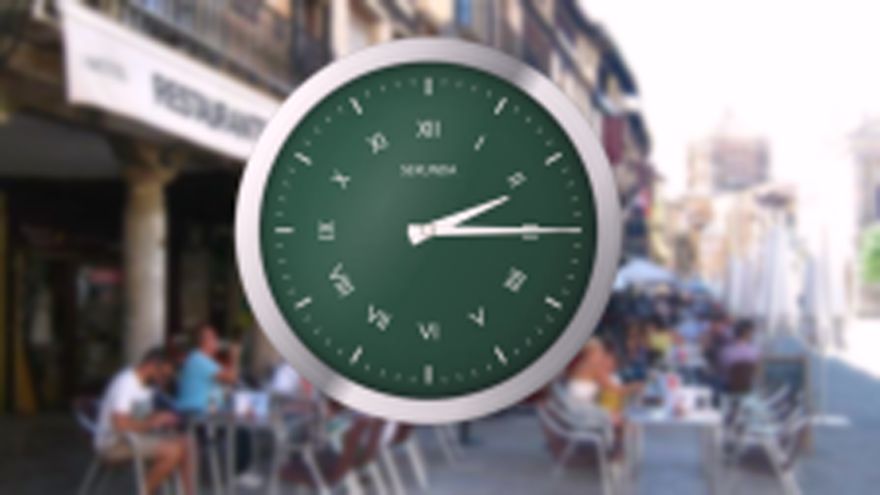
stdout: 2:15
